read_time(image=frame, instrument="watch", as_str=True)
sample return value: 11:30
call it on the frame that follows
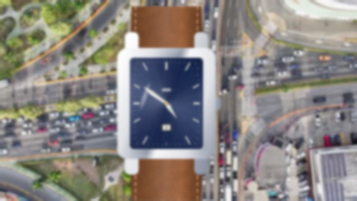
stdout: 4:51
